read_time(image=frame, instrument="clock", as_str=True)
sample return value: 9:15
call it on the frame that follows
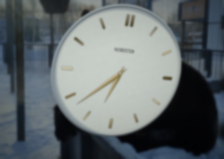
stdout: 6:38
